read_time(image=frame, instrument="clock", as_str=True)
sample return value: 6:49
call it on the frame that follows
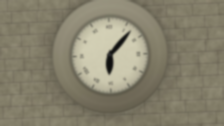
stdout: 6:07
